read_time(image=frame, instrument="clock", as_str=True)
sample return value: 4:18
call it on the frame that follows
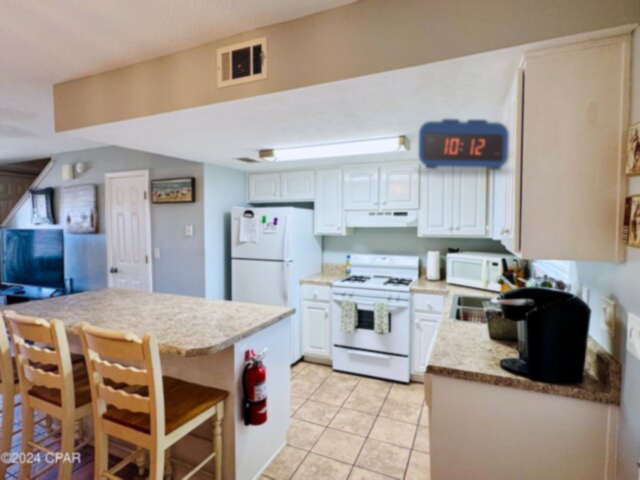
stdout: 10:12
